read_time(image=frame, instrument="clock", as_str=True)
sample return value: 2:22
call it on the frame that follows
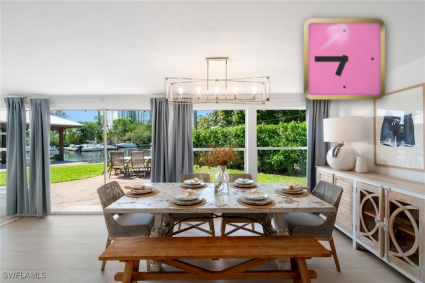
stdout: 6:45
